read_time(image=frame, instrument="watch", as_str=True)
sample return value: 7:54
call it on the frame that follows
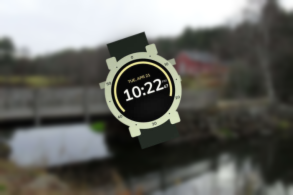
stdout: 10:22
